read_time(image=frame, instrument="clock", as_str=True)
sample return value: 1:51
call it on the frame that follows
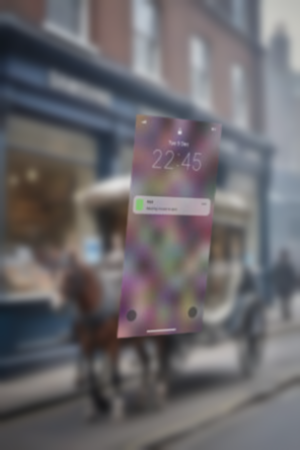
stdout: 22:45
